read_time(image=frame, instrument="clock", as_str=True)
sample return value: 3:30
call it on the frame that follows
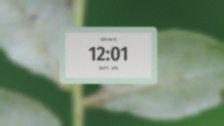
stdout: 12:01
